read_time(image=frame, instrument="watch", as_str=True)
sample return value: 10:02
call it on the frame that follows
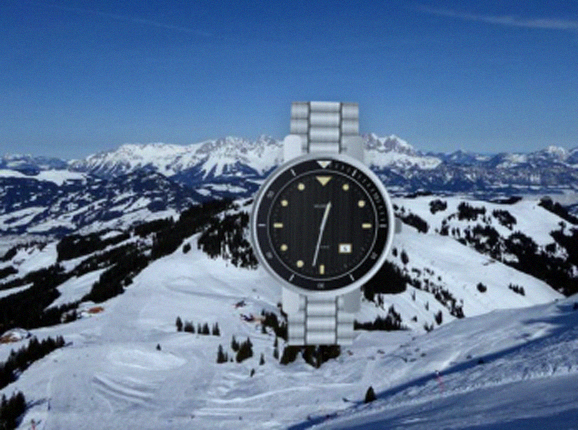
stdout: 12:32
